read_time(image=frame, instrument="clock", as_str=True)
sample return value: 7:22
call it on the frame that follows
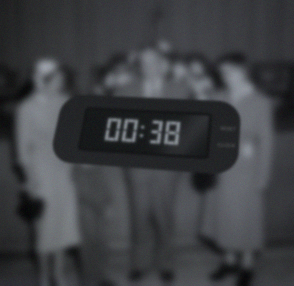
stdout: 0:38
